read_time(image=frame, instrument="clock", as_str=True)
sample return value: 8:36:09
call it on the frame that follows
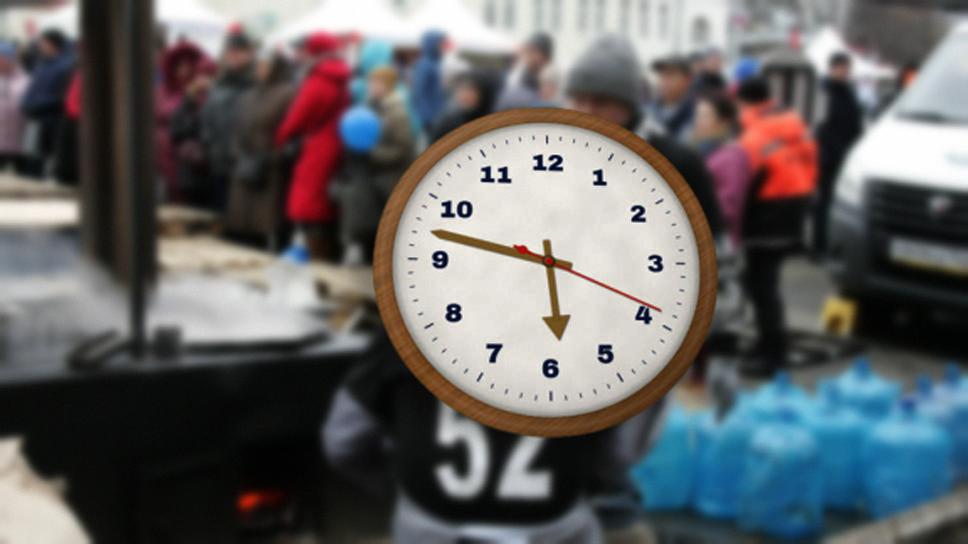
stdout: 5:47:19
